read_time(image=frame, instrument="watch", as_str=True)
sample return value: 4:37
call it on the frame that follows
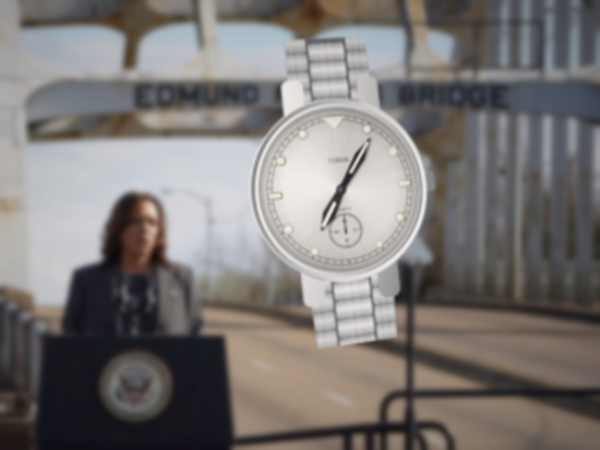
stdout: 7:06
